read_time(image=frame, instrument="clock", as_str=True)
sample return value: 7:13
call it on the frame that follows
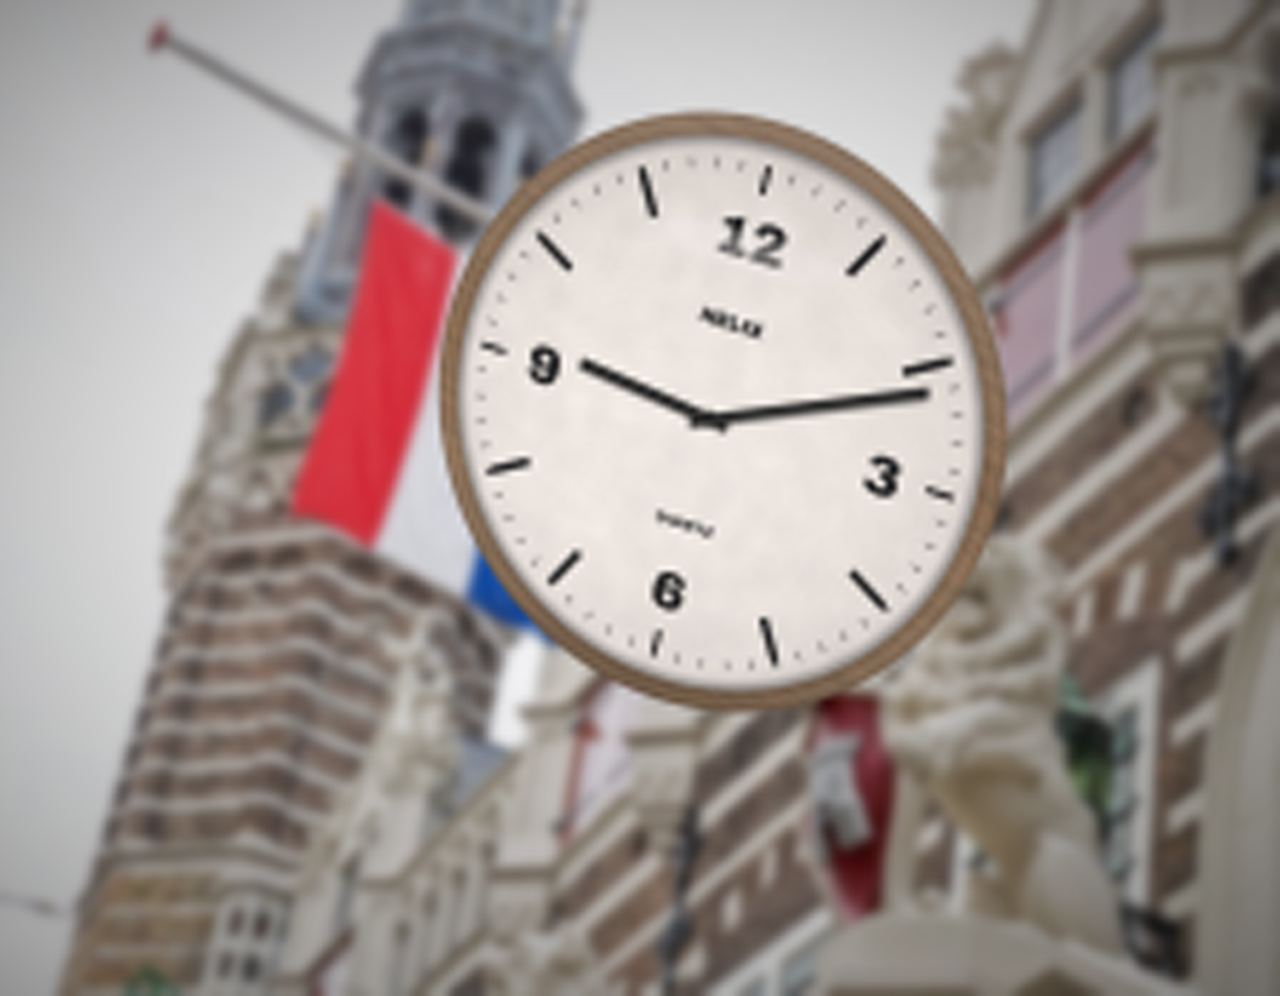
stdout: 9:11
